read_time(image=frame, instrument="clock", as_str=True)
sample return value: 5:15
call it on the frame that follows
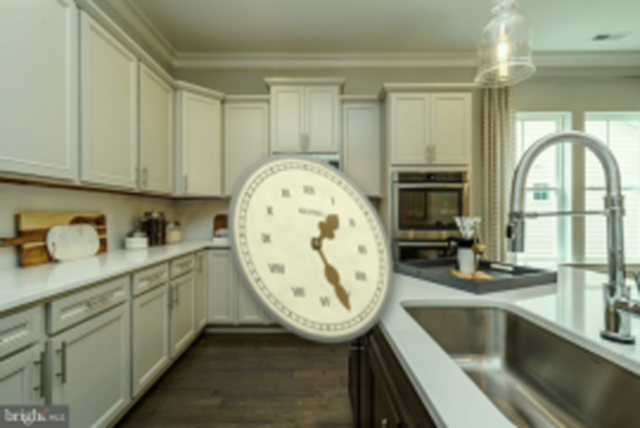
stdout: 1:26
